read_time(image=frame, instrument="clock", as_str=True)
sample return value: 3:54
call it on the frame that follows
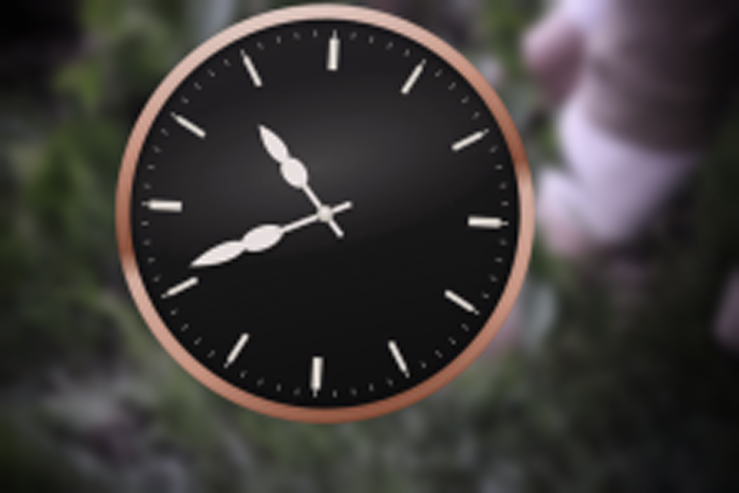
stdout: 10:41
